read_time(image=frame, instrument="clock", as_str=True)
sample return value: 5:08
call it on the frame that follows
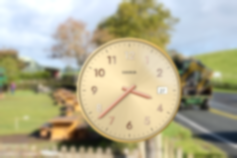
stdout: 3:38
